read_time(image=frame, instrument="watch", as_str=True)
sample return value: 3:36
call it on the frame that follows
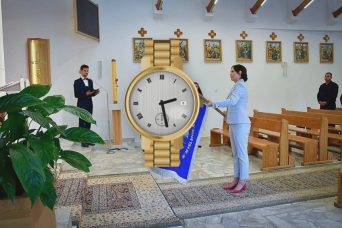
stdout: 2:28
